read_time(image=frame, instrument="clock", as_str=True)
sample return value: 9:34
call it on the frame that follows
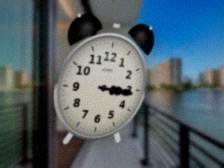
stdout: 3:16
